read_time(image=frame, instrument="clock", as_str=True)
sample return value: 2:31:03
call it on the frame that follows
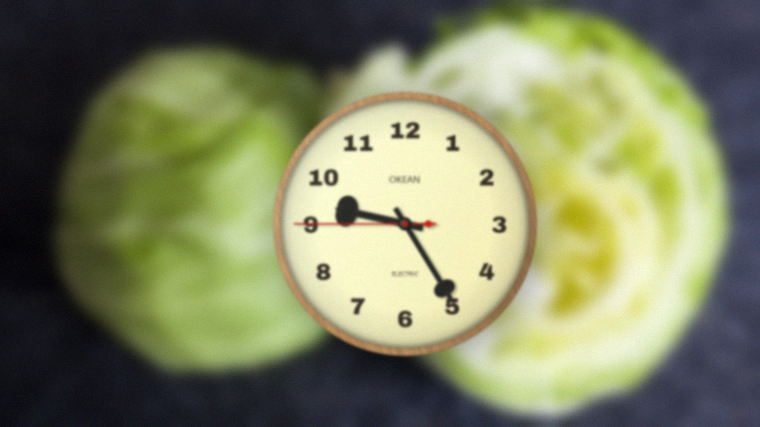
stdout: 9:24:45
